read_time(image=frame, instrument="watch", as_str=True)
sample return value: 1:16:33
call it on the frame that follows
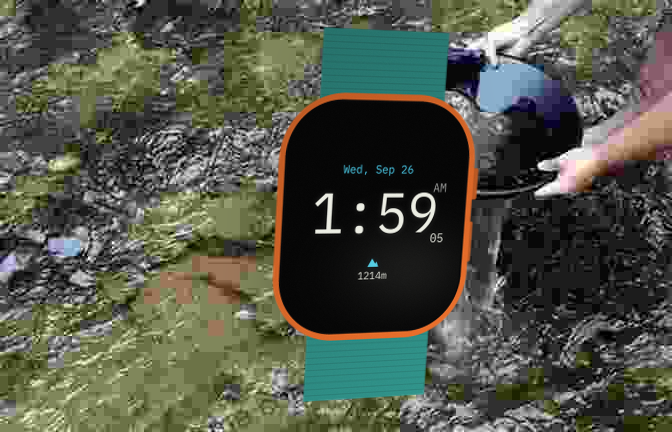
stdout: 1:59:05
